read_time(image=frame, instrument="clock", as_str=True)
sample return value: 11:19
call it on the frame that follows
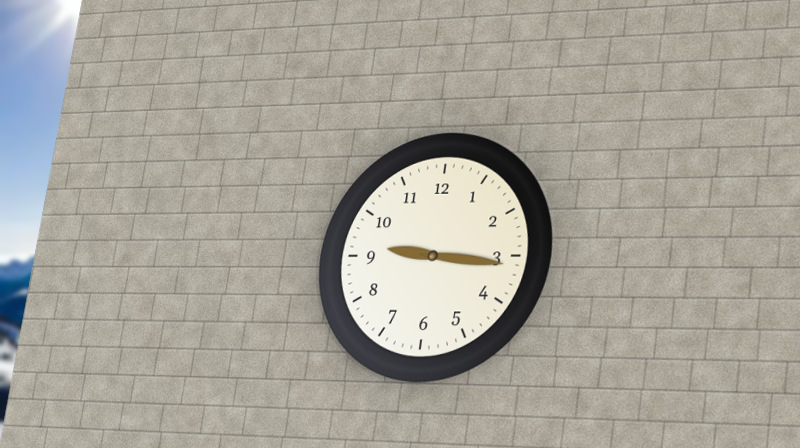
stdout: 9:16
